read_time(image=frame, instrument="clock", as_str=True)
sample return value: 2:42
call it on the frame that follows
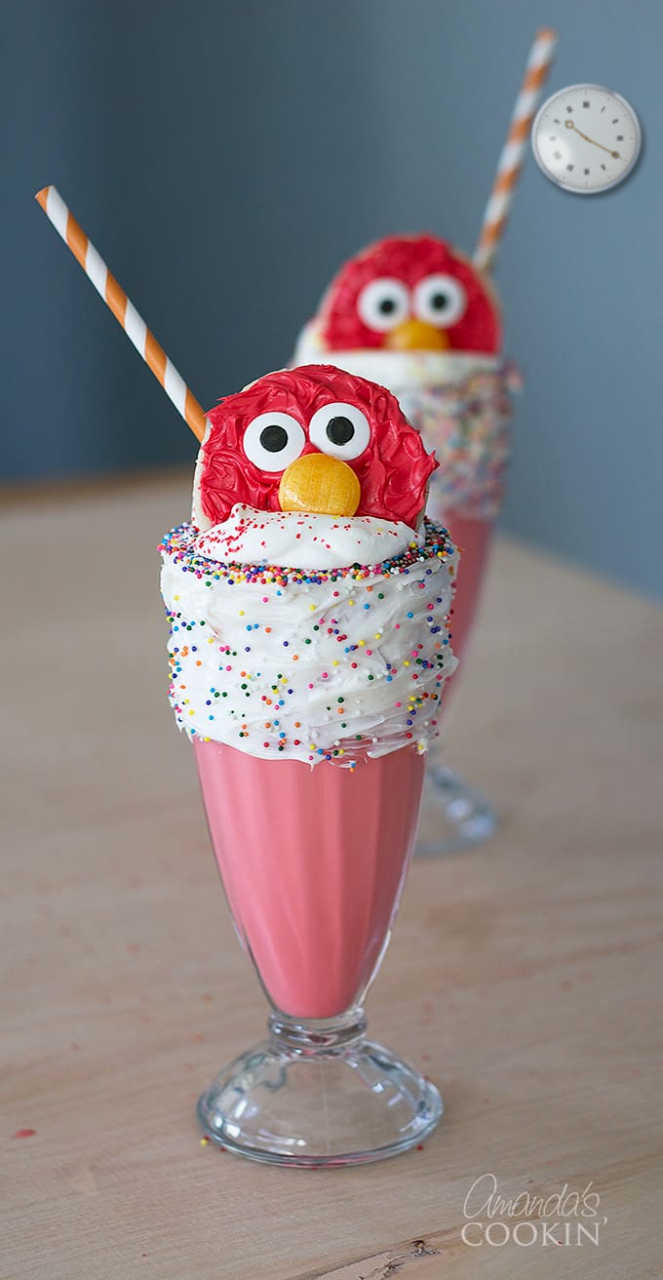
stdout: 10:20
